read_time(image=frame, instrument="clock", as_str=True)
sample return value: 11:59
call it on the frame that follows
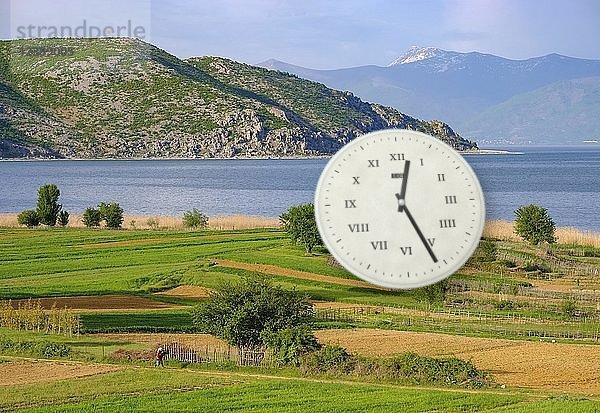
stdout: 12:26
